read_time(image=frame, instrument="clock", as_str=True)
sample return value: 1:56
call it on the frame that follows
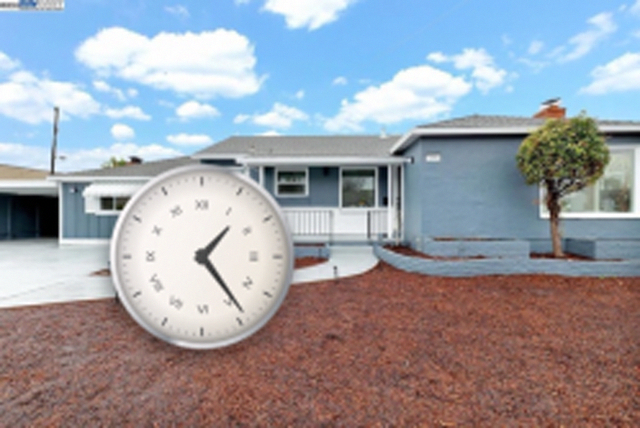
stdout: 1:24
